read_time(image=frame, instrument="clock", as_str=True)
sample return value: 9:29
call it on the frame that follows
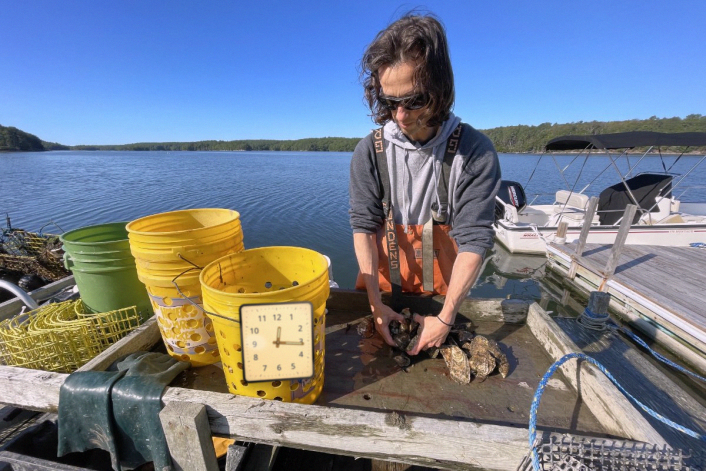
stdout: 12:16
